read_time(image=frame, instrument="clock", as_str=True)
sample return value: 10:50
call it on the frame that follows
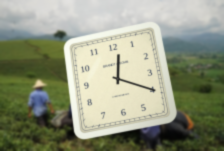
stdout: 12:20
